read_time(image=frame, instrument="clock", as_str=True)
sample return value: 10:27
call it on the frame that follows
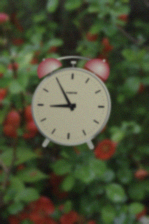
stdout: 8:55
